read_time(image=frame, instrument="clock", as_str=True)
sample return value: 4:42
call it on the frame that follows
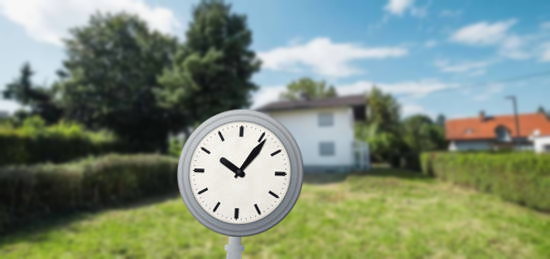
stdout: 10:06
